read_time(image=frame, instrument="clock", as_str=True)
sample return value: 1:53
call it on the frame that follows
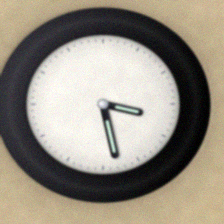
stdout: 3:28
